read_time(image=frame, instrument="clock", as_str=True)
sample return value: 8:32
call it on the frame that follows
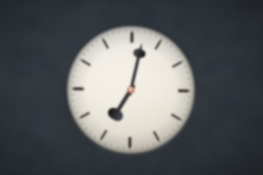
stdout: 7:02
